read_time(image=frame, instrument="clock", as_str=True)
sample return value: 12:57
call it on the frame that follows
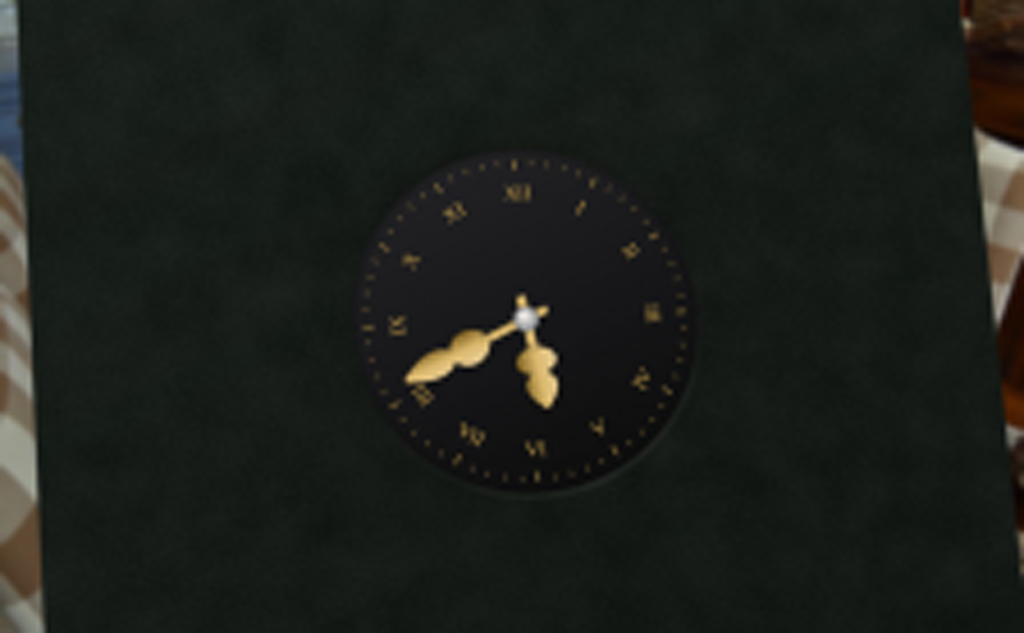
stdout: 5:41
